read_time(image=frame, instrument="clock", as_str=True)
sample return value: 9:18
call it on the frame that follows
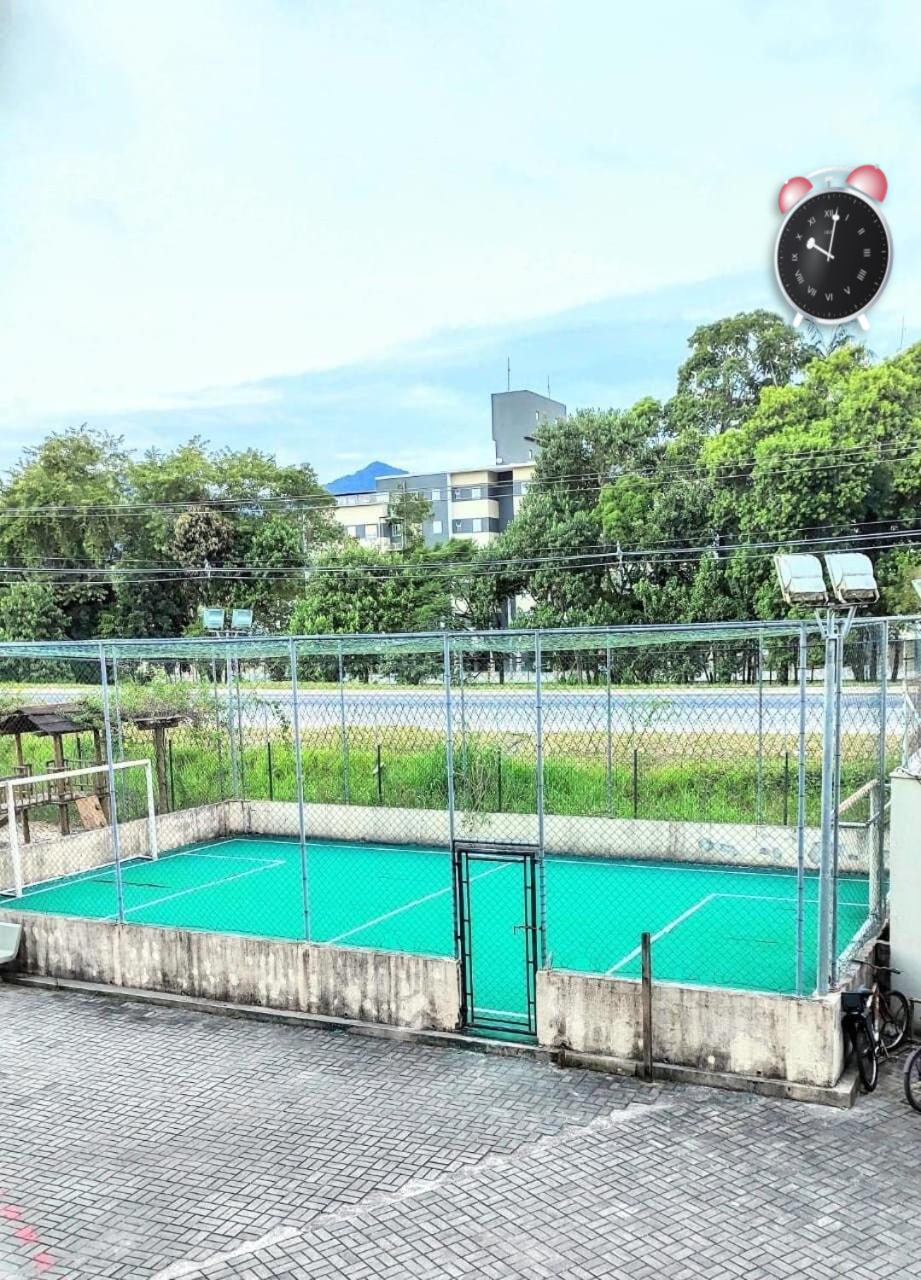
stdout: 10:02
